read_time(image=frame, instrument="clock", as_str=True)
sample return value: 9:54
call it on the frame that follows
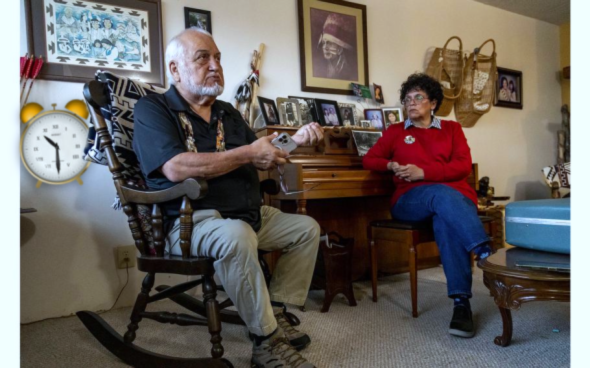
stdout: 10:30
